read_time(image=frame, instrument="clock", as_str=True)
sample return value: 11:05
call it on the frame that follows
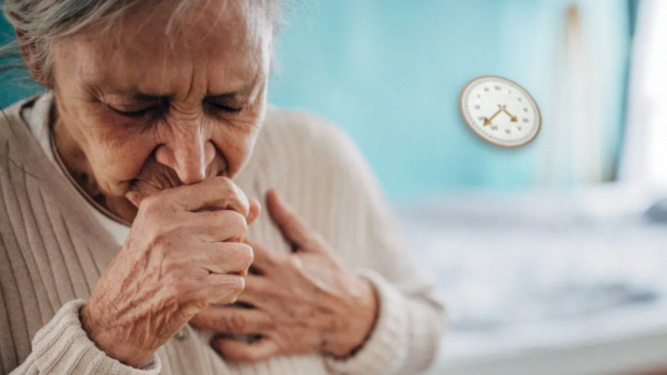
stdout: 4:38
